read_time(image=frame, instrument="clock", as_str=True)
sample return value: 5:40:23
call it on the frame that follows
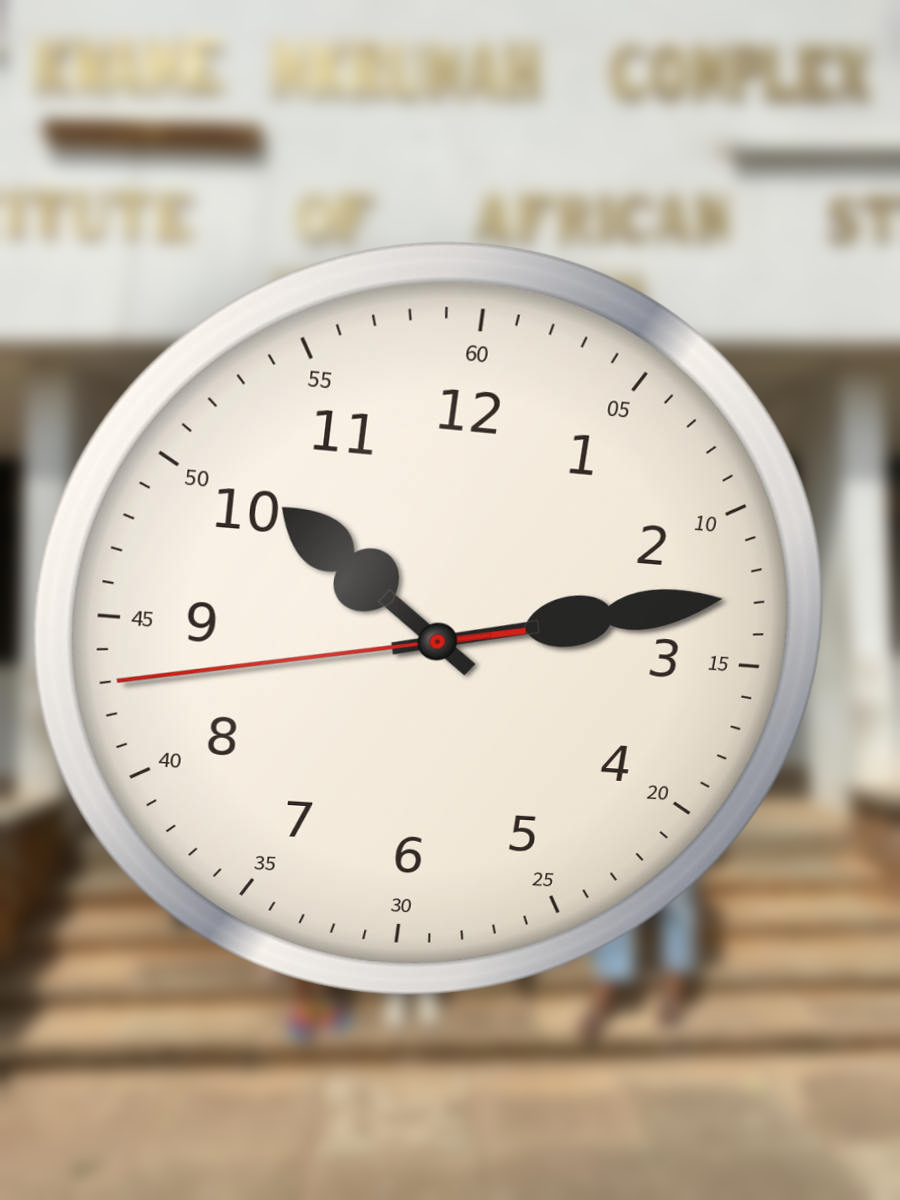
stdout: 10:12:43
